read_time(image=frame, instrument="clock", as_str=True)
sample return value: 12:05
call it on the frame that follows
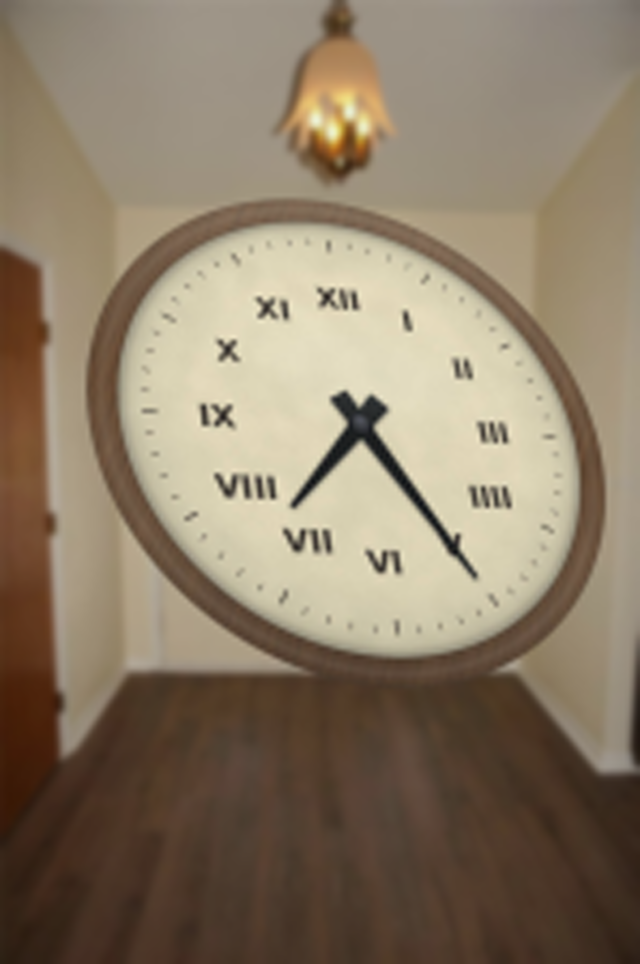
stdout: 7:25
